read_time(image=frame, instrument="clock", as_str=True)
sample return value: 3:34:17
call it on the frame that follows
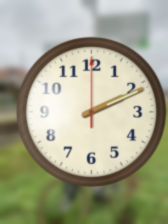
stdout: 2:11:00
